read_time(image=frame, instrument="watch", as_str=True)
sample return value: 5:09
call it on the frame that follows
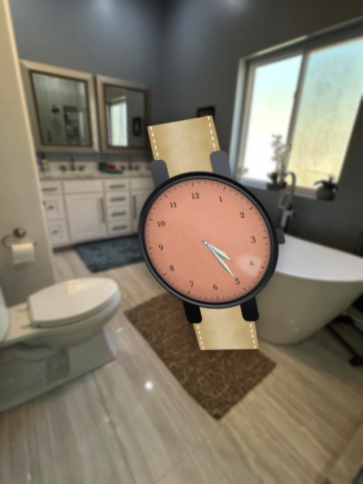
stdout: 4:25
